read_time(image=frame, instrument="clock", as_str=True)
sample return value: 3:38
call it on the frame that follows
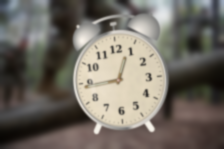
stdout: 12:44
